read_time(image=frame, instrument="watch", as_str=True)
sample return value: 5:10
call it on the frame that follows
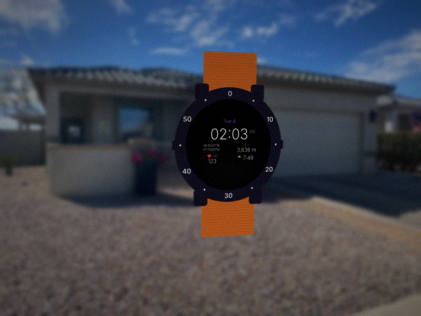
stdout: 2:03
